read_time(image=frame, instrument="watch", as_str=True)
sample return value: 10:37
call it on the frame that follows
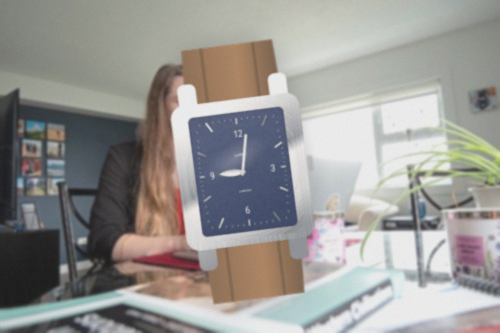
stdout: 9:02
